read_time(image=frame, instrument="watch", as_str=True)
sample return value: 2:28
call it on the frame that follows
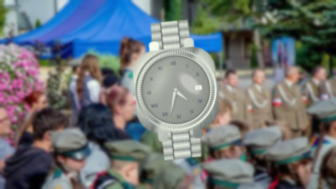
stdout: 4:33
